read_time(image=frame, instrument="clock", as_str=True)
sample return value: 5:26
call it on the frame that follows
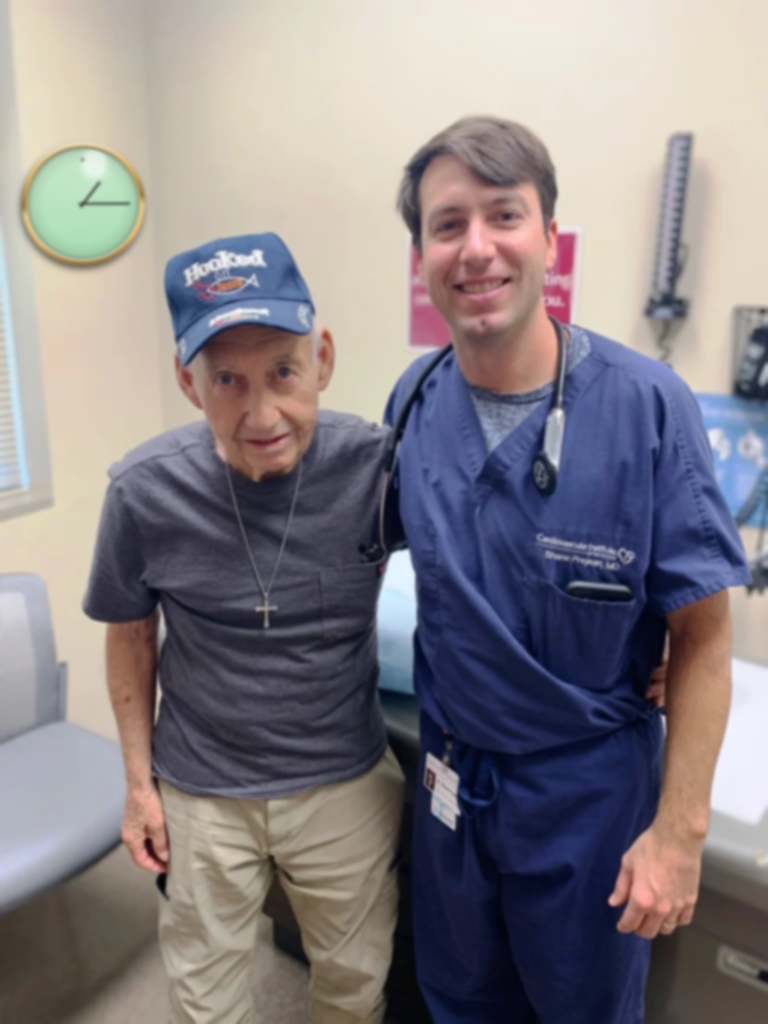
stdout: 1:15
